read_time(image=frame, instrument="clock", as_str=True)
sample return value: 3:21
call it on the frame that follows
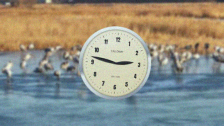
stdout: 2:47
